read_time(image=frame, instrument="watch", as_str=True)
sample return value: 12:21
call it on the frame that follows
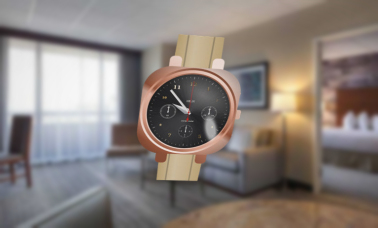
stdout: 9:53
